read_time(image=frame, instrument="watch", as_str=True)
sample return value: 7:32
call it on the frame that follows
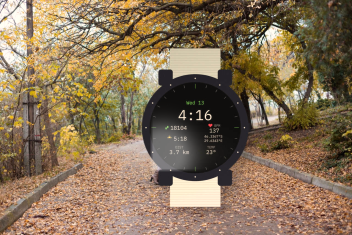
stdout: 4:16
